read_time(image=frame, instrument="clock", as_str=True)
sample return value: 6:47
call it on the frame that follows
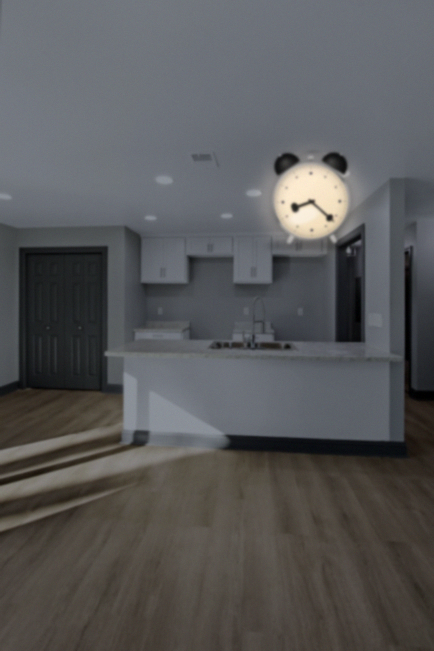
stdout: 8:22
